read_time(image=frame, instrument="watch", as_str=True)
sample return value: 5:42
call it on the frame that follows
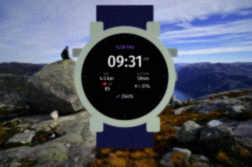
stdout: 9:31
